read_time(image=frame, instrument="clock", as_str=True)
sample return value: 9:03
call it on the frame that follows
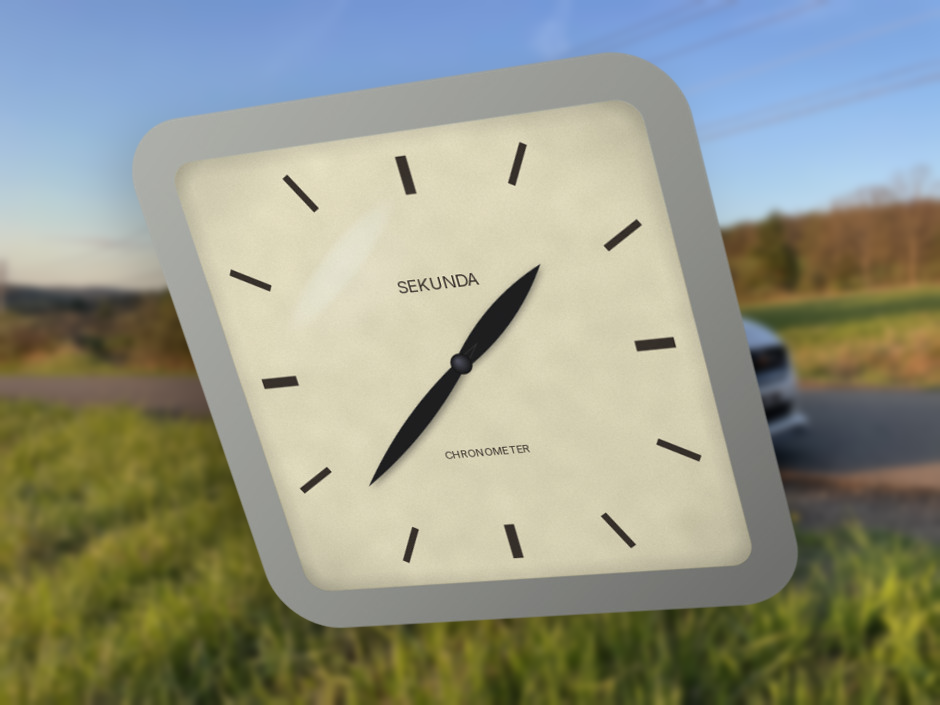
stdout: 1:38
